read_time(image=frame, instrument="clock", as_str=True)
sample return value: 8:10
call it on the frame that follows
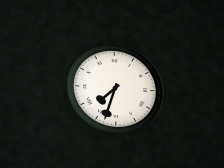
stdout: 7:33
